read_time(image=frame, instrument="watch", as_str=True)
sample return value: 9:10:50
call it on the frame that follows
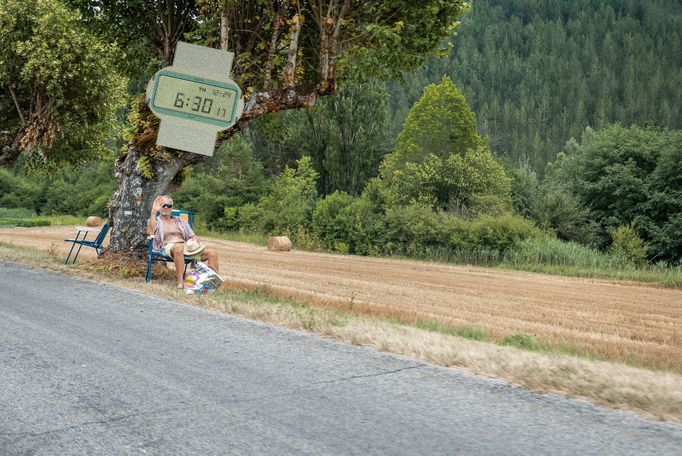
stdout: 6:30:17
